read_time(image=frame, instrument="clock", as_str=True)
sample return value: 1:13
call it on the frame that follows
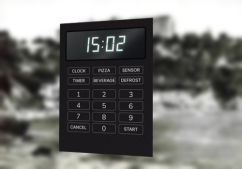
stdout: 15:02
